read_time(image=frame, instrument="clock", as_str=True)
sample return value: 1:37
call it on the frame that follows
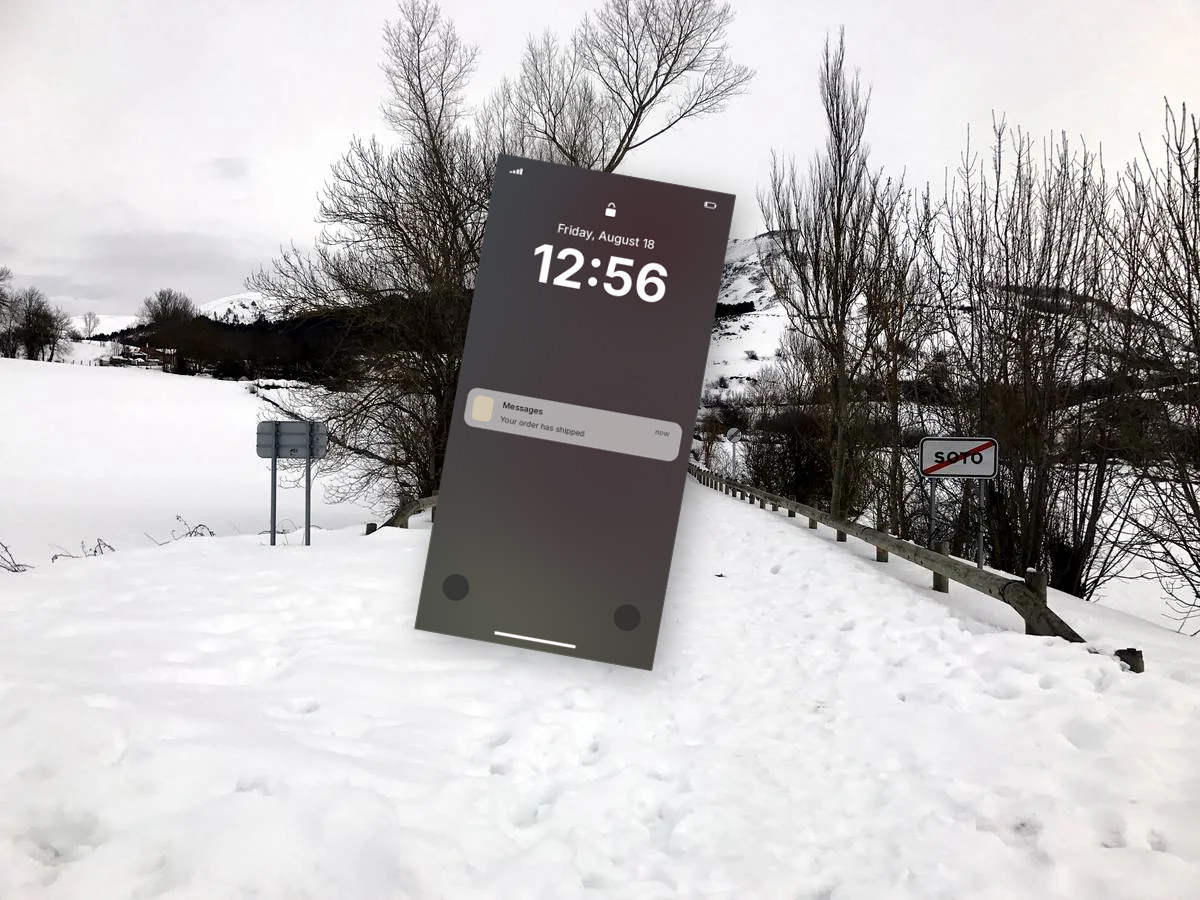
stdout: 12:56
